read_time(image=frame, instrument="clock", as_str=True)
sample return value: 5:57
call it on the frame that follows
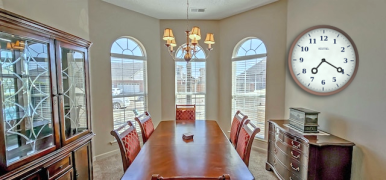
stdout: 7:20
